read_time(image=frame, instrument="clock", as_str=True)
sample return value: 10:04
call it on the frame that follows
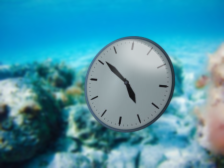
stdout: 4:51
